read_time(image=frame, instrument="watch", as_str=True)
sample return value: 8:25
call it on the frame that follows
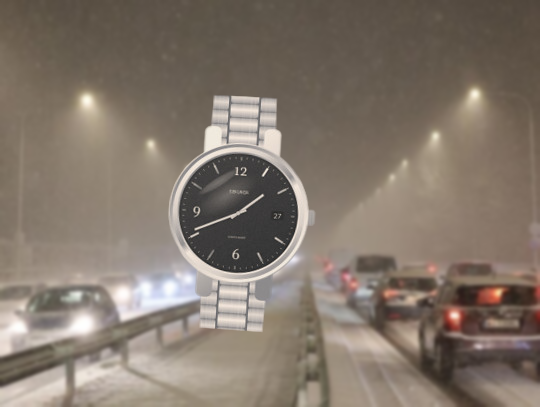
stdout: 1:41
